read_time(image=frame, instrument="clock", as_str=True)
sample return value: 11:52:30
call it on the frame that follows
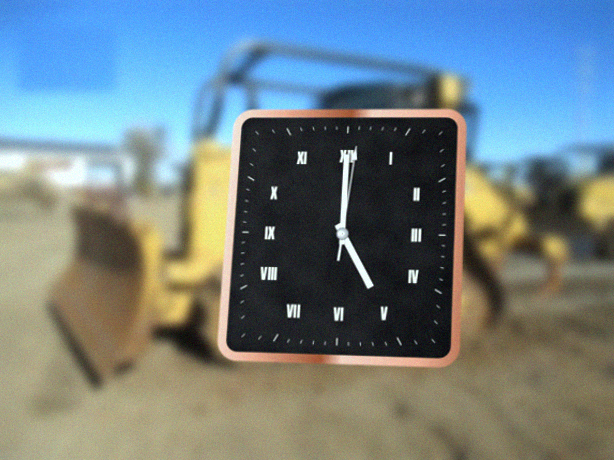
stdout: 5:00:01
